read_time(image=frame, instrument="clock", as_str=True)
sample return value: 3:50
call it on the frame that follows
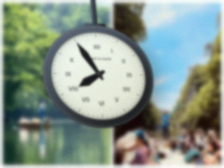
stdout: 7:55
